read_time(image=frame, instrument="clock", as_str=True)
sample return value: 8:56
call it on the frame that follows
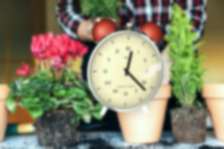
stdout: 12:22
